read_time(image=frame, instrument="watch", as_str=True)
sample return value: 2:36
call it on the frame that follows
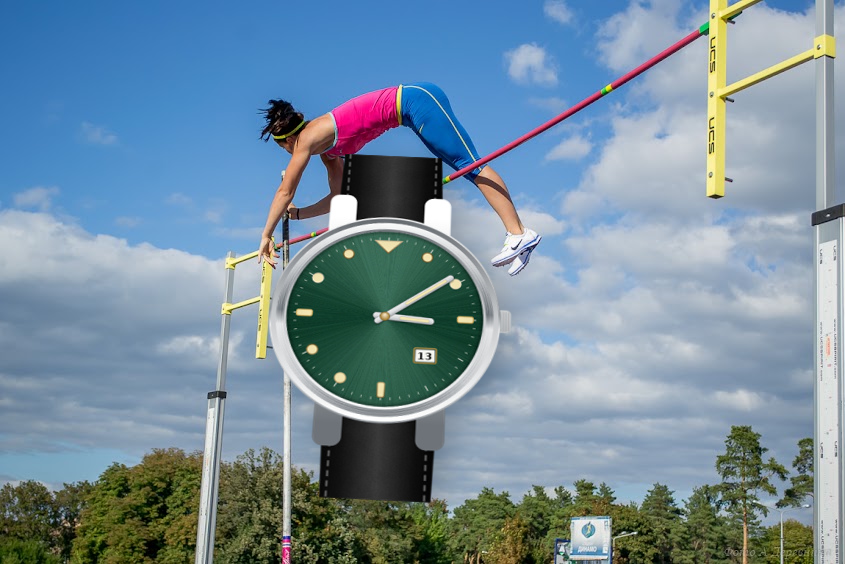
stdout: 3:09
